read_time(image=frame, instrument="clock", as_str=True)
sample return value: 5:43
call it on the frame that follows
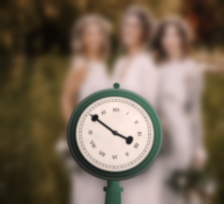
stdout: 3:51
